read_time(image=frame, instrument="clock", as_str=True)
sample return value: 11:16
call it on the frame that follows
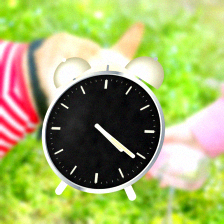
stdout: 4:21
